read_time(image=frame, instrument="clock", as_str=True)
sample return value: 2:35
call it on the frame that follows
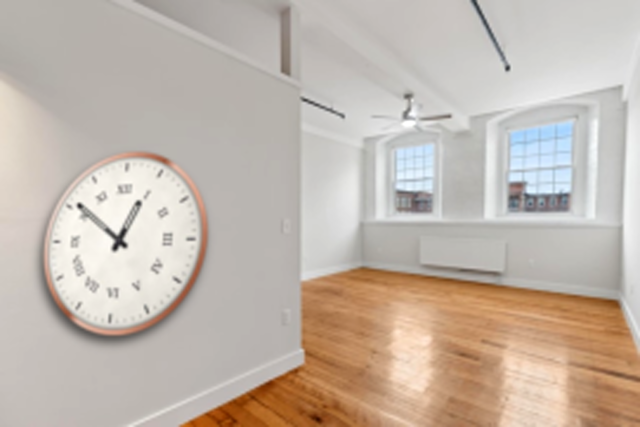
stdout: 12:51
